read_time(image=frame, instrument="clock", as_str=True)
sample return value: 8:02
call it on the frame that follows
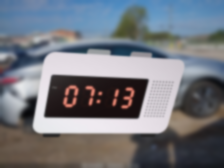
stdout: 7:13
